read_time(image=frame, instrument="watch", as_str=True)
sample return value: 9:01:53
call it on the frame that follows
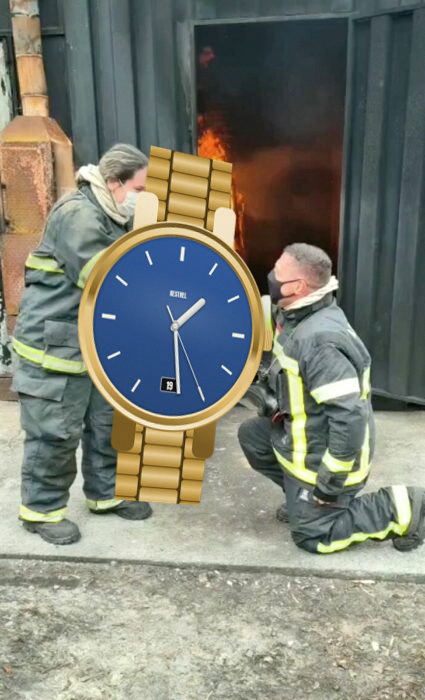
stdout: 1:28:25
